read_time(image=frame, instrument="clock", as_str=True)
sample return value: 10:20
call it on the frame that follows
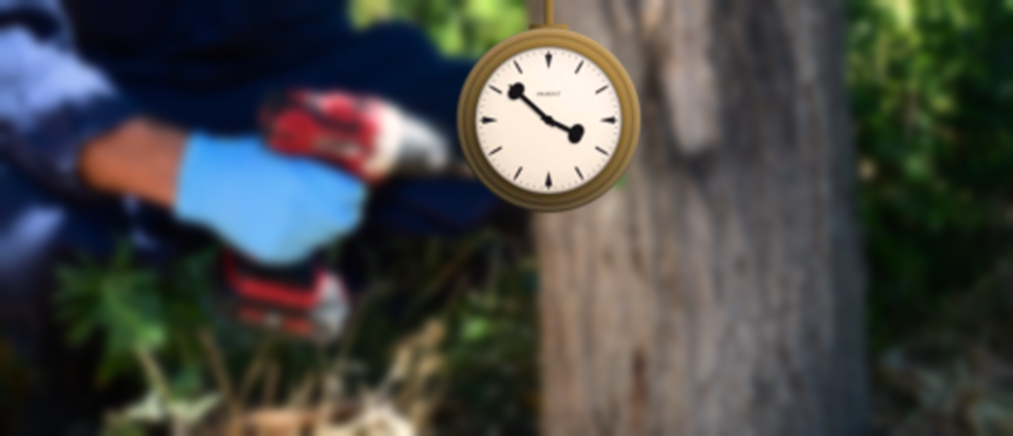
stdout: 3:52
